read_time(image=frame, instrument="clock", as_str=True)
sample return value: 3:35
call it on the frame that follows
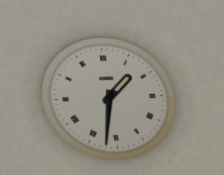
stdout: 1:32
